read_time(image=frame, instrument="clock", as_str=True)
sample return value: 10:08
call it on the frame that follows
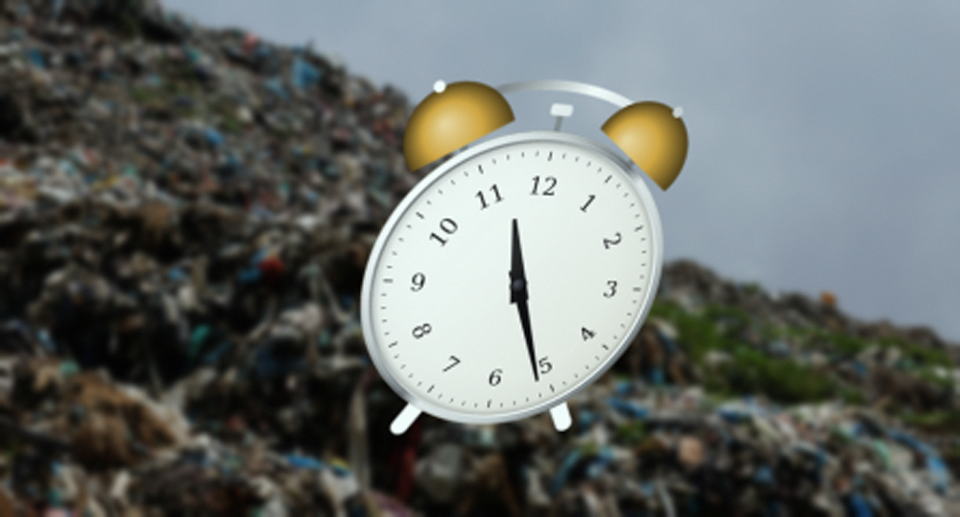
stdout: 11:26
